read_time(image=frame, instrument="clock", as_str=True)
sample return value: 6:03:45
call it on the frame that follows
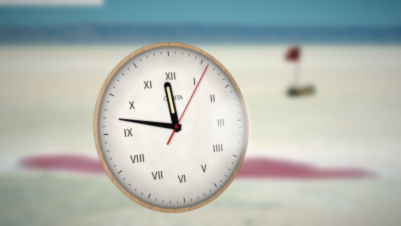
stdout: 11:47:06
